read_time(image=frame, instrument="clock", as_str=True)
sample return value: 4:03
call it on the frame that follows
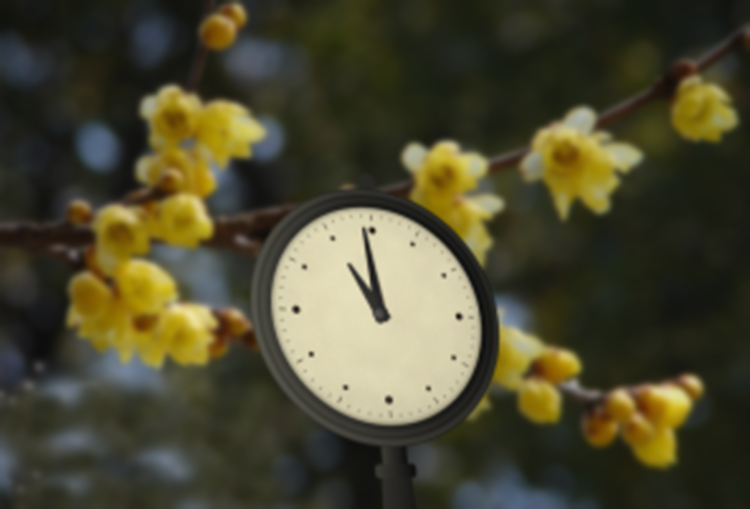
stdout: 10:59
